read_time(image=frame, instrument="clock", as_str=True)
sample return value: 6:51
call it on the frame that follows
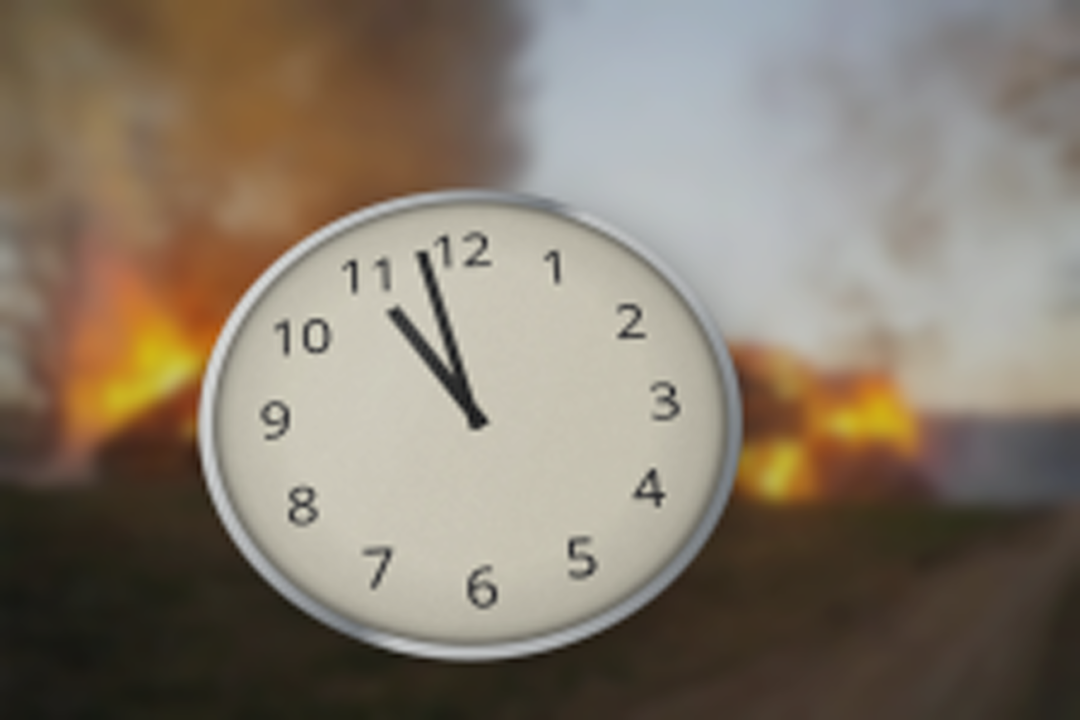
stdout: 10:58
